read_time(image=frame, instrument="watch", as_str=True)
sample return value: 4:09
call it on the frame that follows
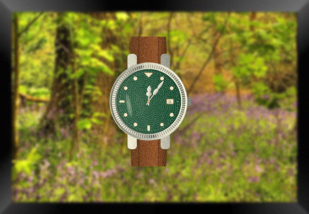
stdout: 12:06
